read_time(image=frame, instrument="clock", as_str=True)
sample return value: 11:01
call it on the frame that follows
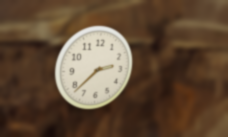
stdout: 2:38
